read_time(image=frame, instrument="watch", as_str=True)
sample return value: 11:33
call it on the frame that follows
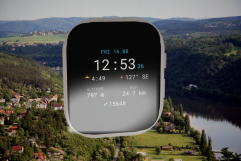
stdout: 12:53
